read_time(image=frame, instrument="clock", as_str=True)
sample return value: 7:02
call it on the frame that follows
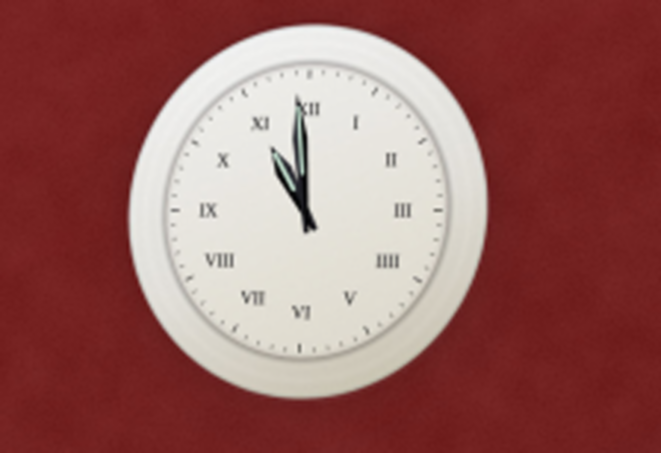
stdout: 10:59
